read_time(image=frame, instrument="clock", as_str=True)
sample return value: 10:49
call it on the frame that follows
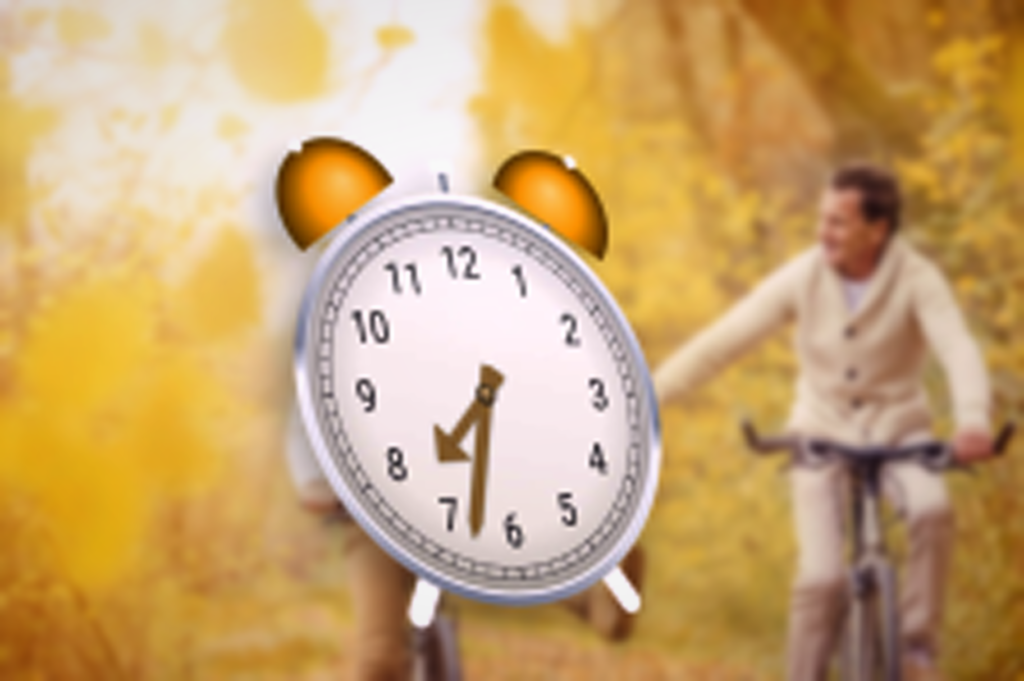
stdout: 7:33
